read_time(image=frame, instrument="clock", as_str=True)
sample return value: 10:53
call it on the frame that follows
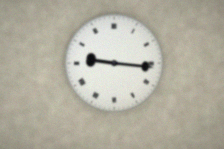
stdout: 9:16
